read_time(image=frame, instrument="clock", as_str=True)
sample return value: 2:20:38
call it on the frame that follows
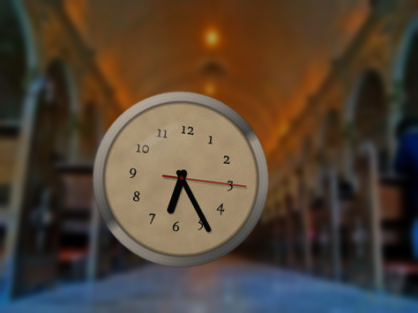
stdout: 6:24:15
